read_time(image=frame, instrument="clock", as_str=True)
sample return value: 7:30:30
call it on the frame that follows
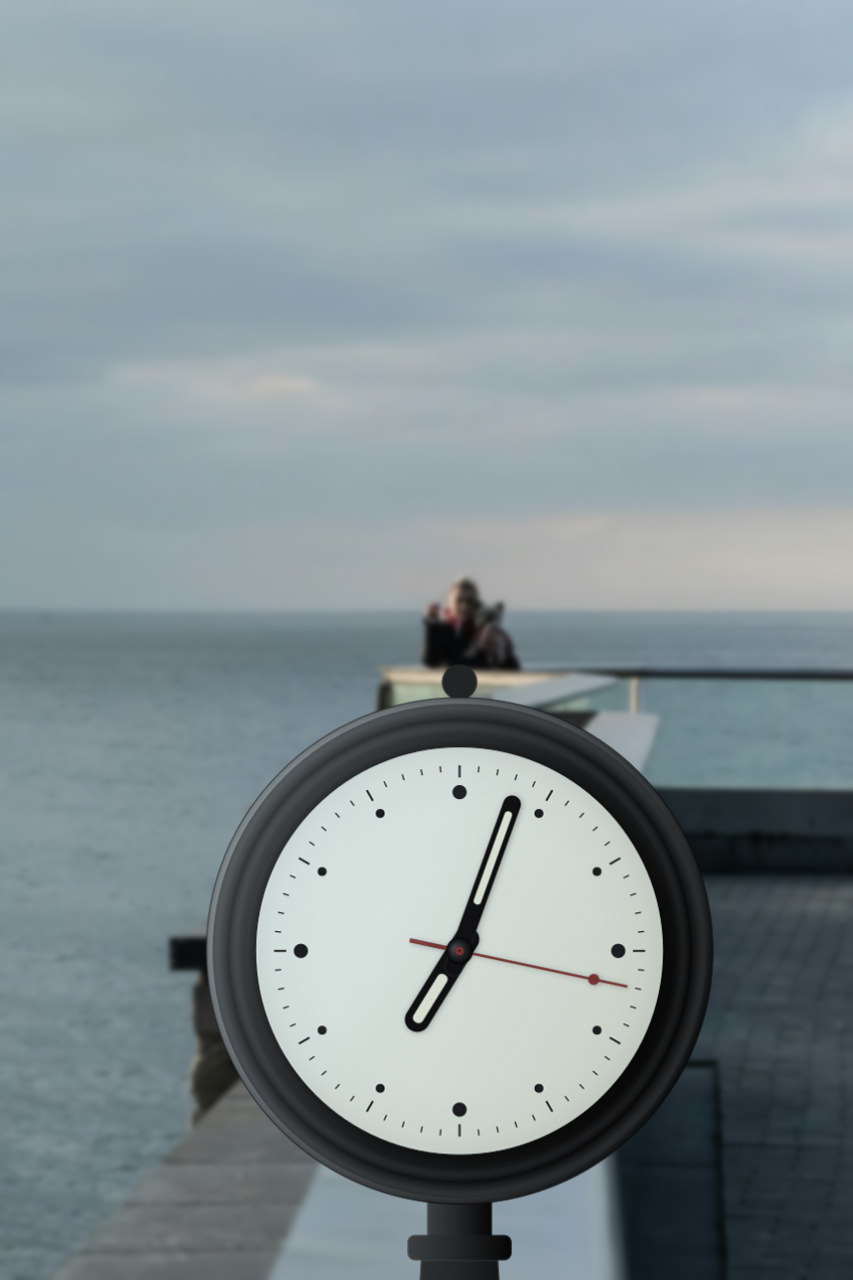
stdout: 7:03:17
